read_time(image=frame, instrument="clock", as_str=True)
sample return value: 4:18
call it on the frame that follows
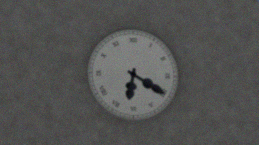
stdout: 6:20
